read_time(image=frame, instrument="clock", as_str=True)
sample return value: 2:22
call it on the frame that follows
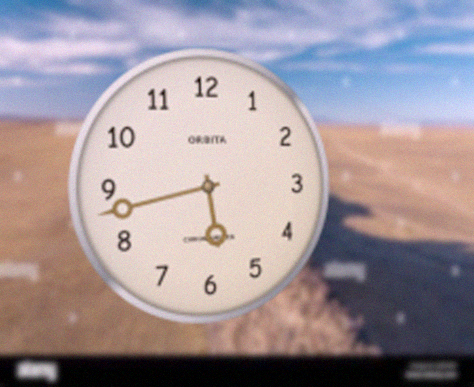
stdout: 5:43
